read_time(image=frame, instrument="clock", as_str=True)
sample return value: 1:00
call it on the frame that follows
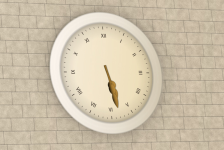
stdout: 5:28
